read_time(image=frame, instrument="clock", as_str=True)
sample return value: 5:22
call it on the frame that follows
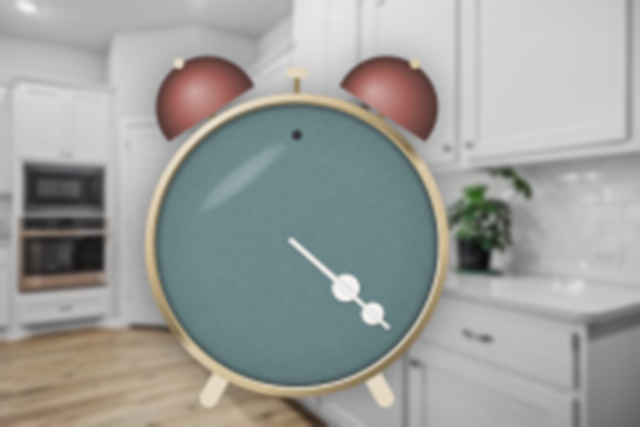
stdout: 4:22
